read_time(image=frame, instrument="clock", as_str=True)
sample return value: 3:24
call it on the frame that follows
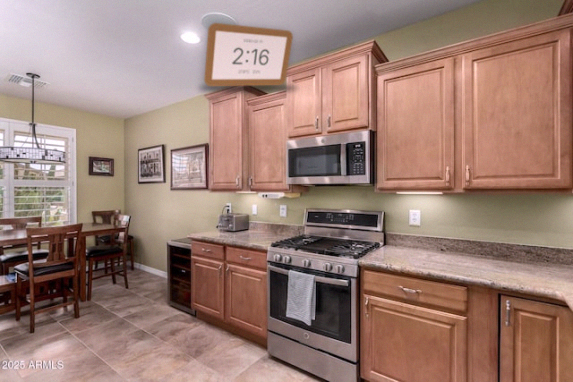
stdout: 2:16
